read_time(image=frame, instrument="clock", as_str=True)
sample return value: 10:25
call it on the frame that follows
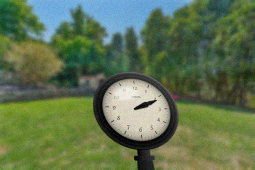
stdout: 2:11
